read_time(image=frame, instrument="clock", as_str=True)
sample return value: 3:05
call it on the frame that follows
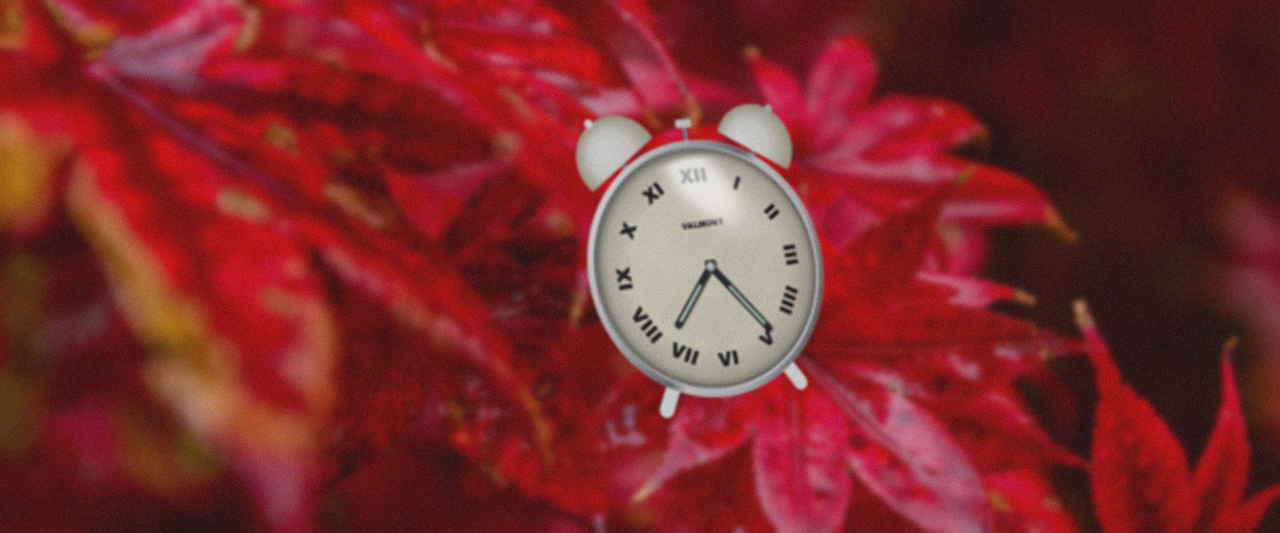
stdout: 7:24
